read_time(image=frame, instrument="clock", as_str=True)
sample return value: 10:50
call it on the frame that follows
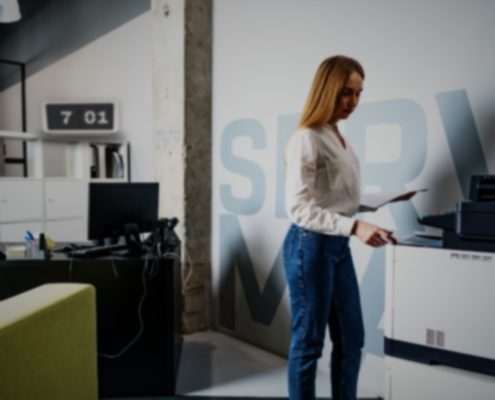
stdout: 7:01
